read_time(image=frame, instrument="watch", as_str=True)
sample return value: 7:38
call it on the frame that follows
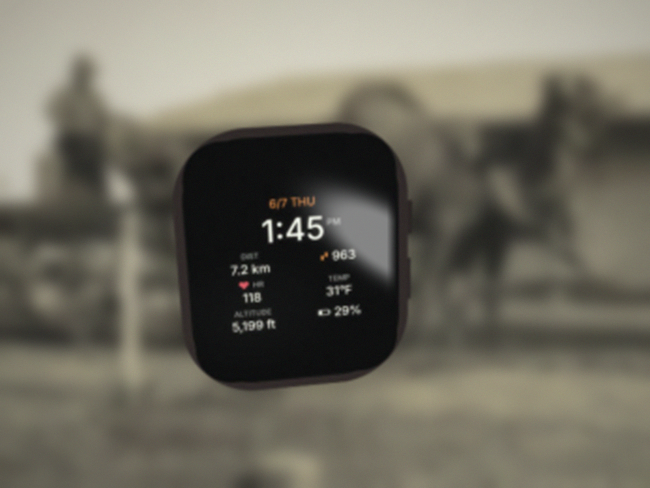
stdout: 1:45
